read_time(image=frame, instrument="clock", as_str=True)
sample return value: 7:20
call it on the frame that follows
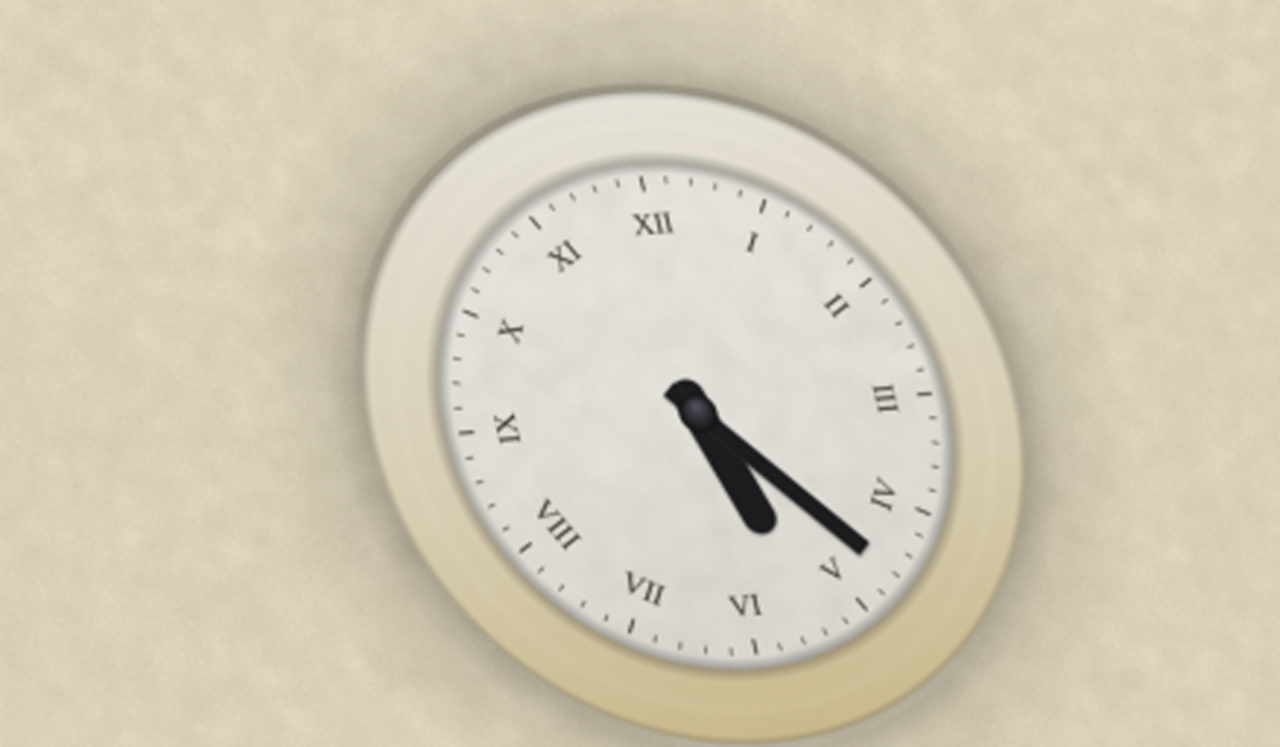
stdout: 5:23
